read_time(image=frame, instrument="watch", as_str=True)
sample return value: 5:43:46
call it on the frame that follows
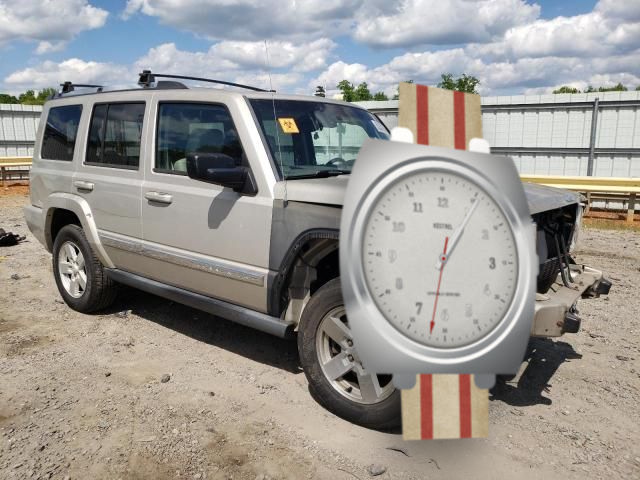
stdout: 1:05:32
